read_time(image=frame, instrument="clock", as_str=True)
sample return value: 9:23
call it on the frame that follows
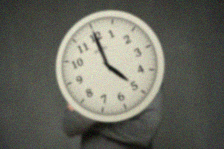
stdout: 5:00
